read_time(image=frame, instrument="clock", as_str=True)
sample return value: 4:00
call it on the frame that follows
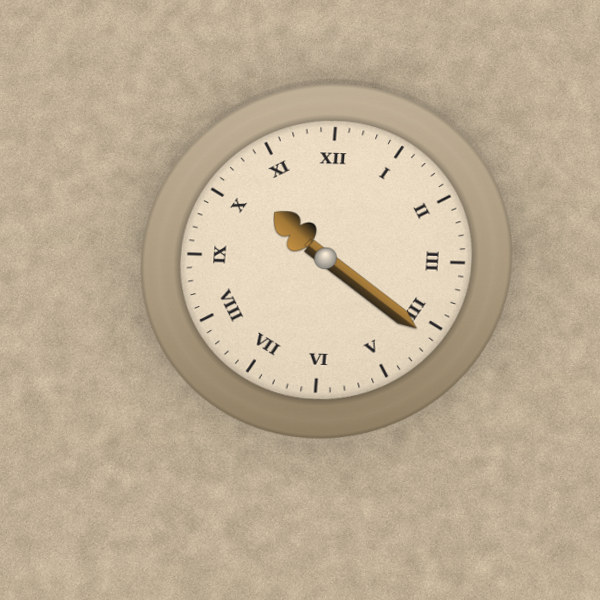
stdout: 10:21
